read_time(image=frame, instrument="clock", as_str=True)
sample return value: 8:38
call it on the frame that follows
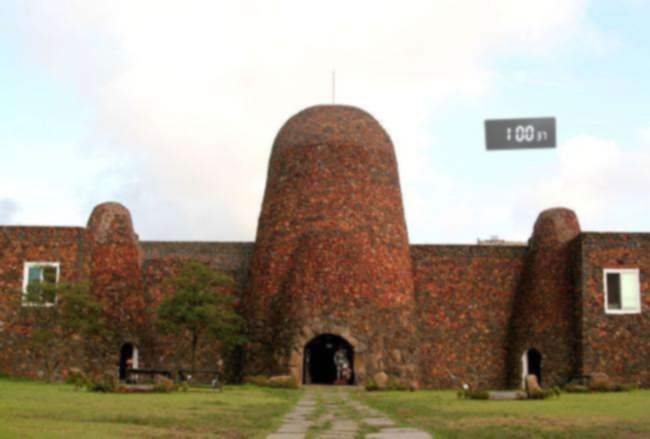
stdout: 1:00
